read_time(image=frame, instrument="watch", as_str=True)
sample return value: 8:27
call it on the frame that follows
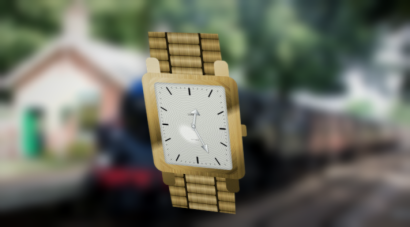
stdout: 12:26
